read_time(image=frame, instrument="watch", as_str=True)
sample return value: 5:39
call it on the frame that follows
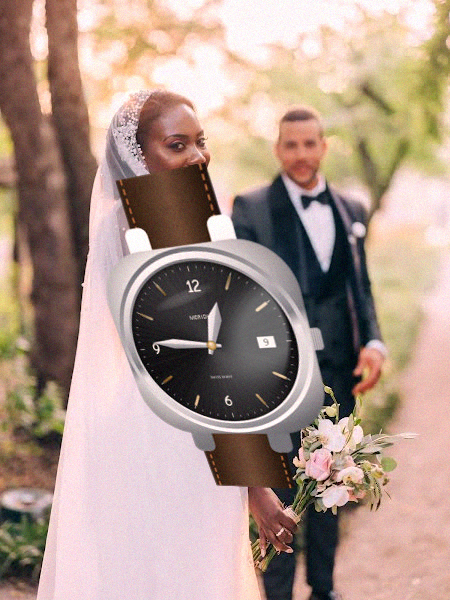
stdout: 12:46
